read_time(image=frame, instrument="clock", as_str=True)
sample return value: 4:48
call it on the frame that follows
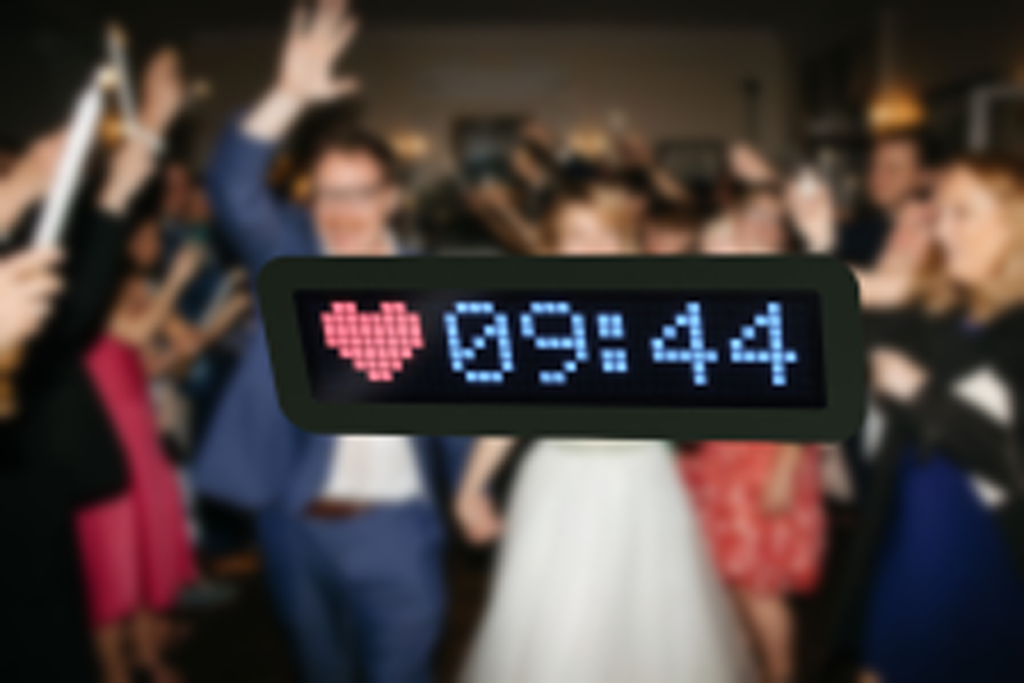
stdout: 9:44
